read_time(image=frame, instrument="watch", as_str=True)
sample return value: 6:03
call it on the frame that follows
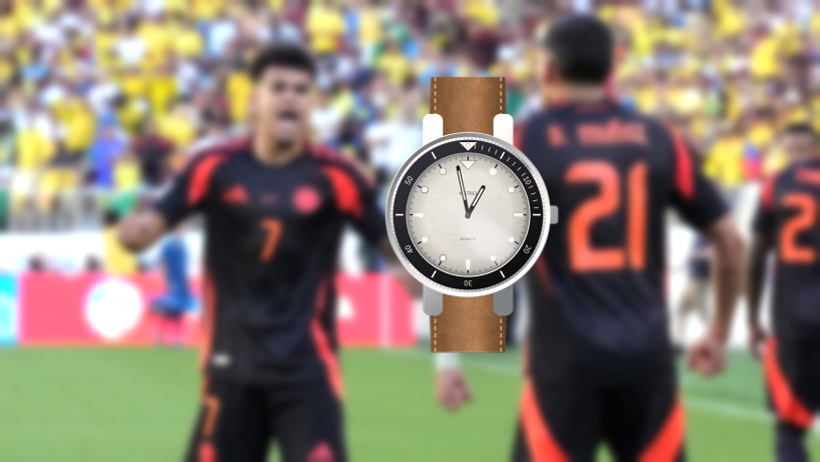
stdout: 12:58
